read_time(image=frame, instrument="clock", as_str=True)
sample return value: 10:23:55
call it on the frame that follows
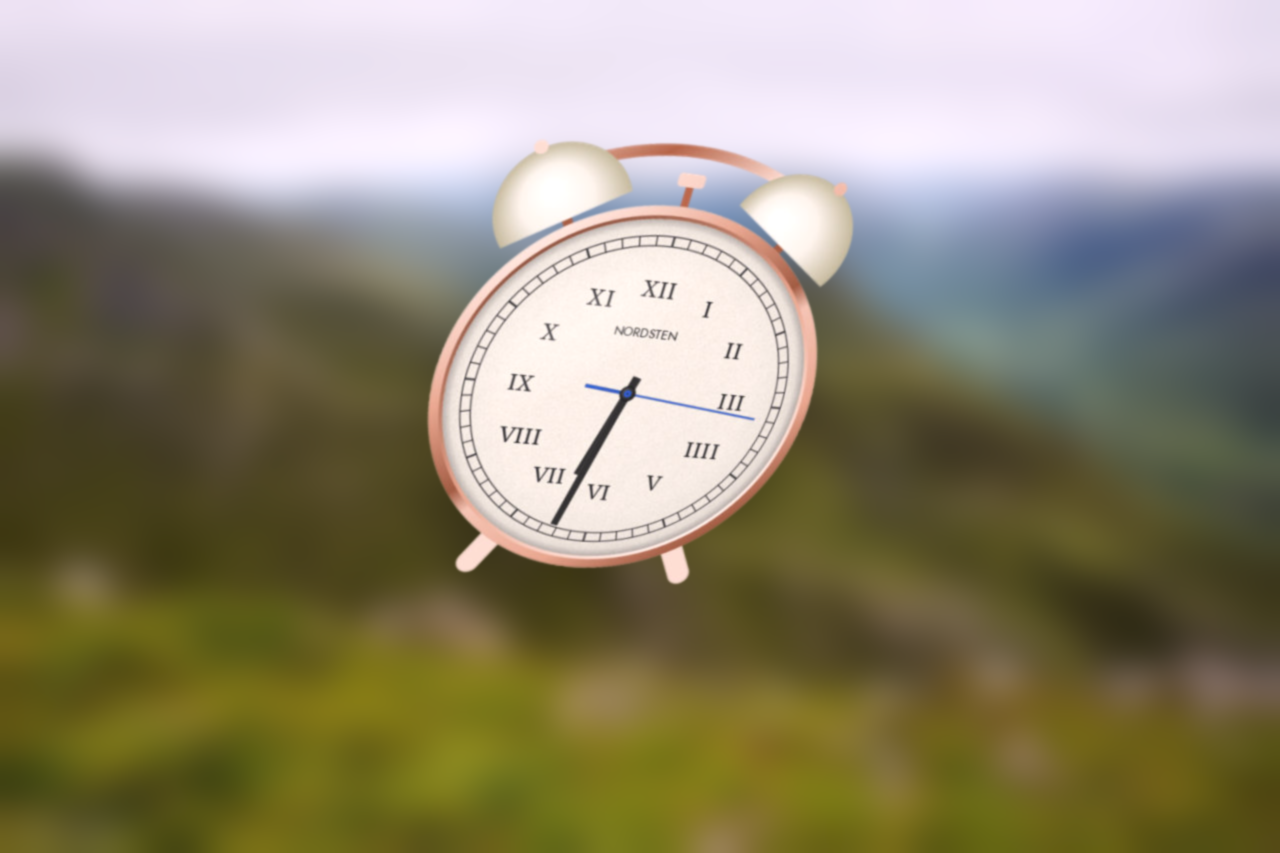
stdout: 6:32:16
